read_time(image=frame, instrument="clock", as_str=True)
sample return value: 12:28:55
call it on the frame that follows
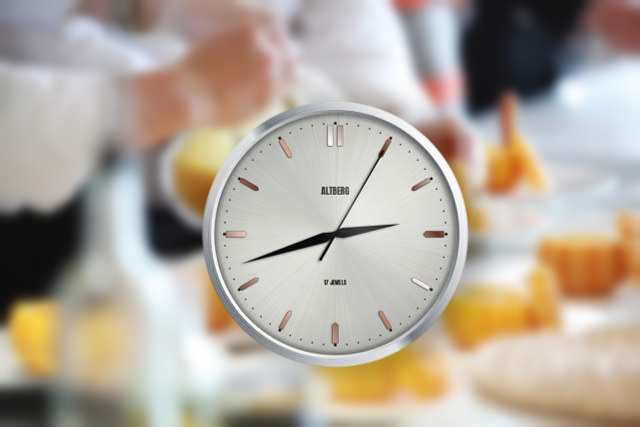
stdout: 2:42:05
